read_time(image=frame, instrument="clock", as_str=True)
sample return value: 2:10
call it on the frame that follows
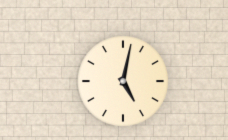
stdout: 5:02
